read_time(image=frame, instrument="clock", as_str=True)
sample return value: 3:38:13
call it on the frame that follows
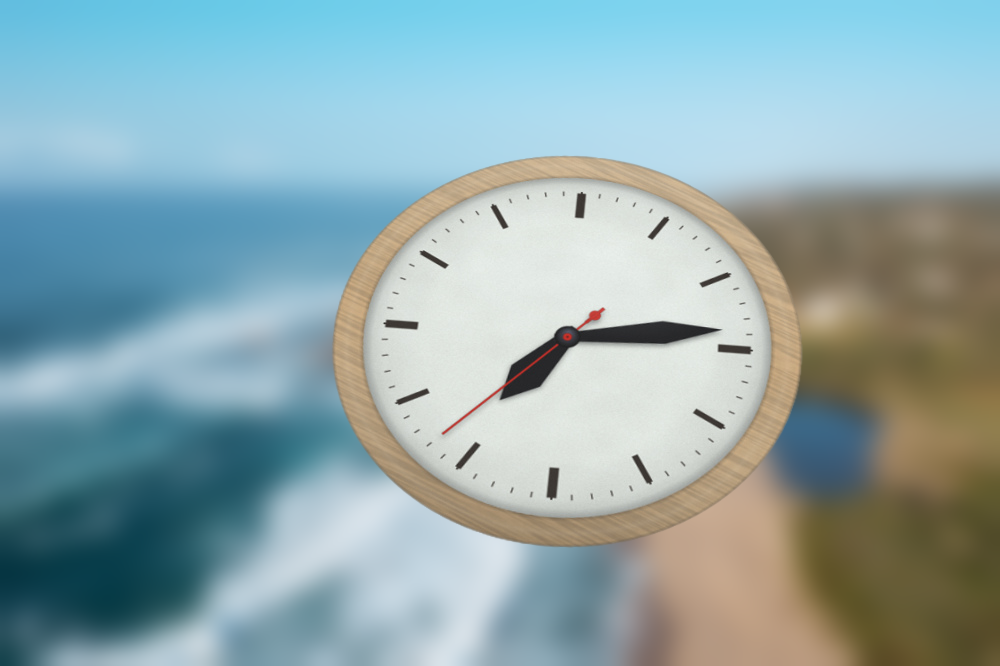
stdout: 7:13:37
